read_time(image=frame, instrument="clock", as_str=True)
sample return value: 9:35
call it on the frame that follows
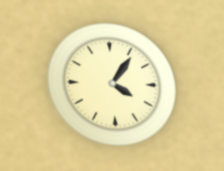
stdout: 4:06
